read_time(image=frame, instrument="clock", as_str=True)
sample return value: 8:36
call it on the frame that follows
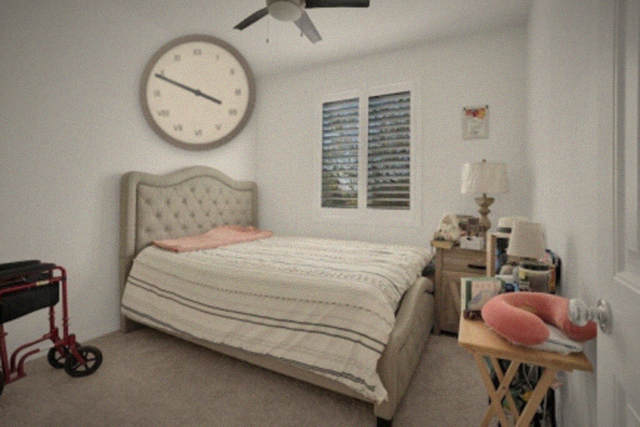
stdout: 3:49
